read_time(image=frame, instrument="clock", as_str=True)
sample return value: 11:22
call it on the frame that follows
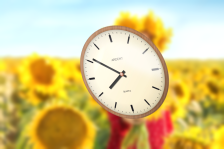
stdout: 7:51
